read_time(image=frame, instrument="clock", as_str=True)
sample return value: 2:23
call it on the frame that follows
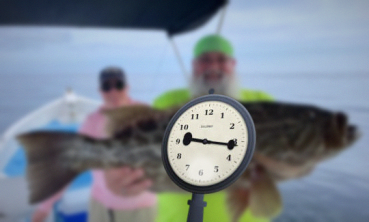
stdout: 9:16
